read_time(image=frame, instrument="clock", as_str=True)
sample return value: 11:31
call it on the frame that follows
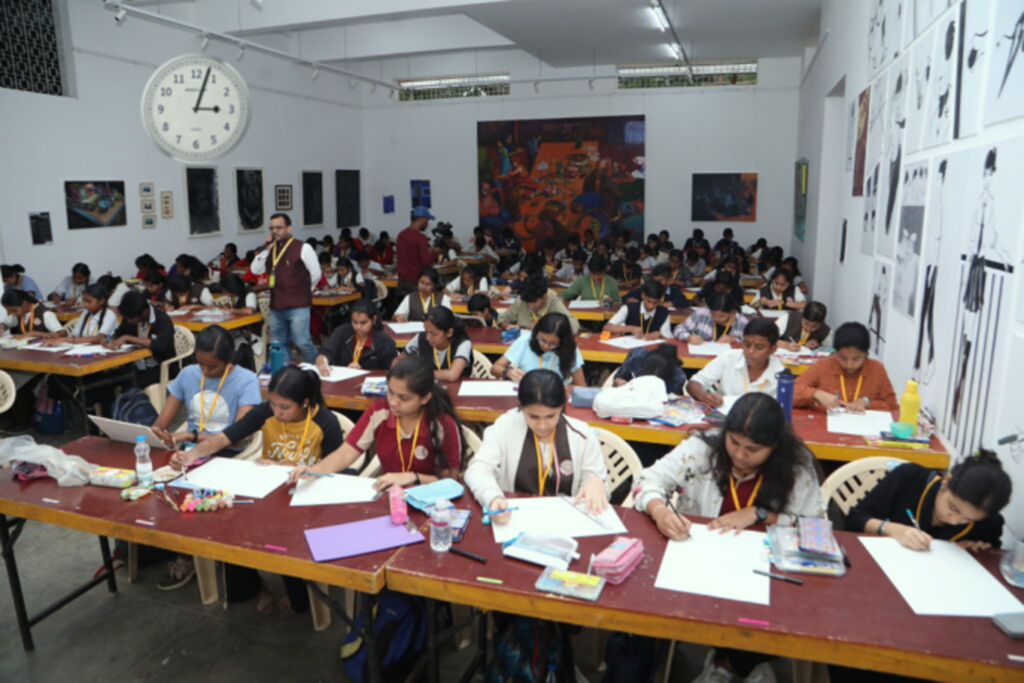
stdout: 3:03
